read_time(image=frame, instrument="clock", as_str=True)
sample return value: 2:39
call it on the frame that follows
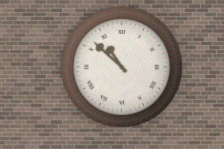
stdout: 10:52
